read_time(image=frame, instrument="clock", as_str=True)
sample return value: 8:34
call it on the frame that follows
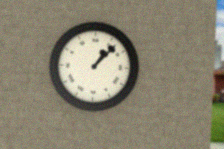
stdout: 1:07
